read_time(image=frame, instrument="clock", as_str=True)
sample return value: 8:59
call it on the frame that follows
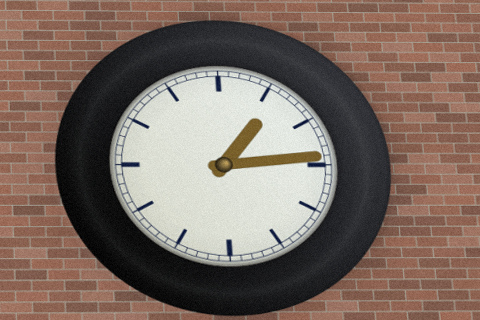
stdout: 1:14
